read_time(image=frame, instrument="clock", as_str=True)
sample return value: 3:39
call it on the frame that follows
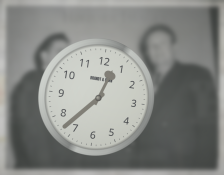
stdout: 12:37
